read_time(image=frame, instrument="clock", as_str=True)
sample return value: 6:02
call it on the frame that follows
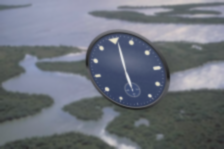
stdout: 6:01
